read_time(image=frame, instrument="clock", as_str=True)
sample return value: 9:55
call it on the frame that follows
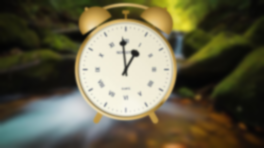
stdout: 12:59
